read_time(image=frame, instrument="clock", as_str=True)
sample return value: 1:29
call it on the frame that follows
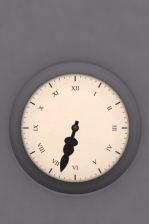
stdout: 6:33
